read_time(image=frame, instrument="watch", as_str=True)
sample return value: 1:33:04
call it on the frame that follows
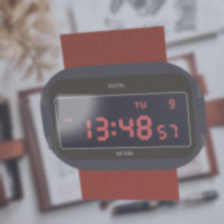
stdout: 13:48:57
